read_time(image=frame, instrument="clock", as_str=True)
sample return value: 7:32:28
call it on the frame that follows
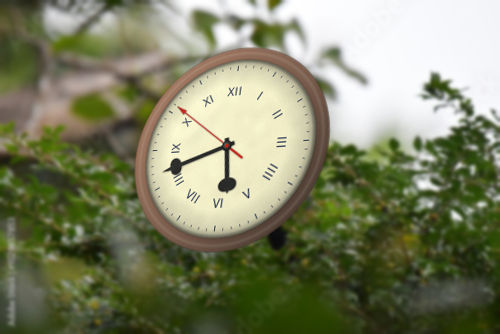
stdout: 5:41:51
